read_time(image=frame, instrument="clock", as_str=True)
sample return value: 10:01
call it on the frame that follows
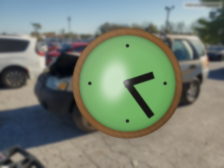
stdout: 2:24
